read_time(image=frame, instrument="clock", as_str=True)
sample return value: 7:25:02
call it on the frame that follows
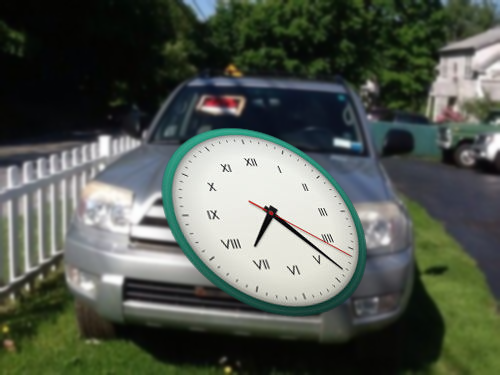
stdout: 7:23:21
